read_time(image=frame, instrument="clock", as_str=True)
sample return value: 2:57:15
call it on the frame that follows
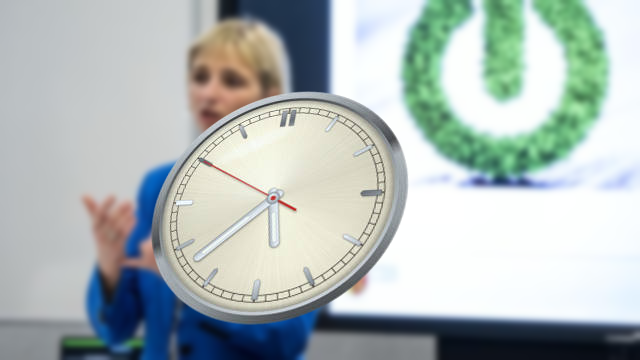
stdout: 5:37:50
